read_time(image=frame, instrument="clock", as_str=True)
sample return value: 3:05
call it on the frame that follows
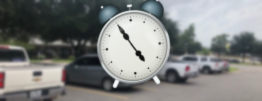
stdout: 4:55
